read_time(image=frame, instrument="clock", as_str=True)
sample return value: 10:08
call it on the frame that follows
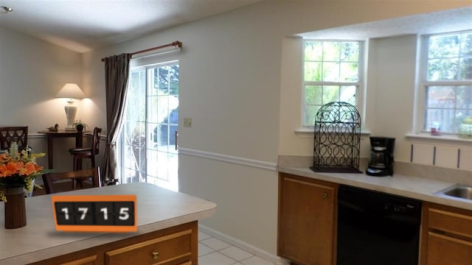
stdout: 17:15
